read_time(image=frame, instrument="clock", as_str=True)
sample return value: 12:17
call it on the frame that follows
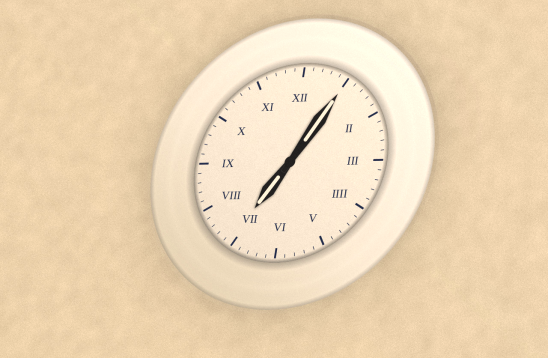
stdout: 7:05
